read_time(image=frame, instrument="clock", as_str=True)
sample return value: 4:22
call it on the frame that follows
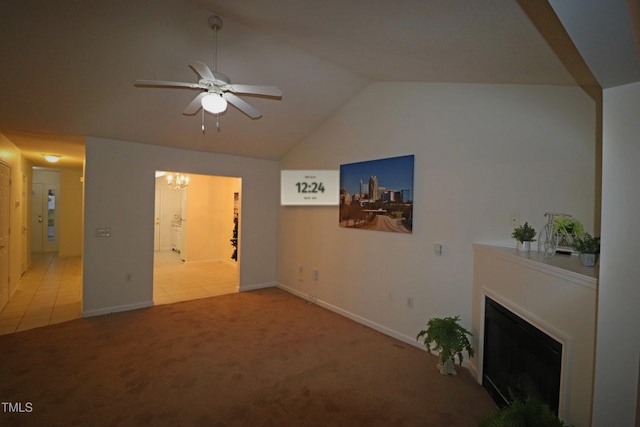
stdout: 12:24
